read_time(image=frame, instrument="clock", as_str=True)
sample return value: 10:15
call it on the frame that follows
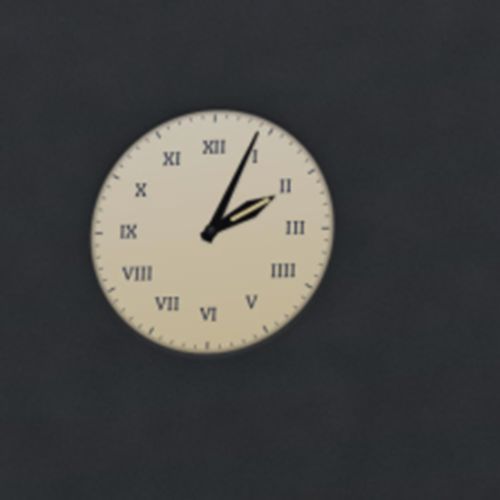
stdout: 2:04
